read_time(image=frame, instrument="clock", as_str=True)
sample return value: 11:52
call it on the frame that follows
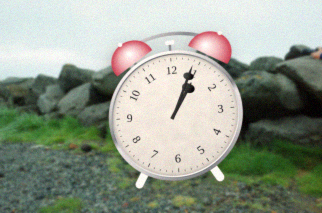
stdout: 1:04
